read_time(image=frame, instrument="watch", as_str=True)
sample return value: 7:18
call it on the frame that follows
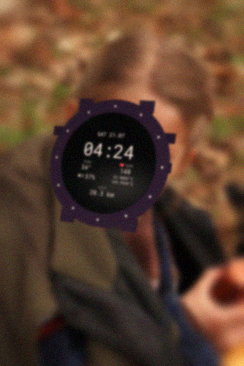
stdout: 4:24
